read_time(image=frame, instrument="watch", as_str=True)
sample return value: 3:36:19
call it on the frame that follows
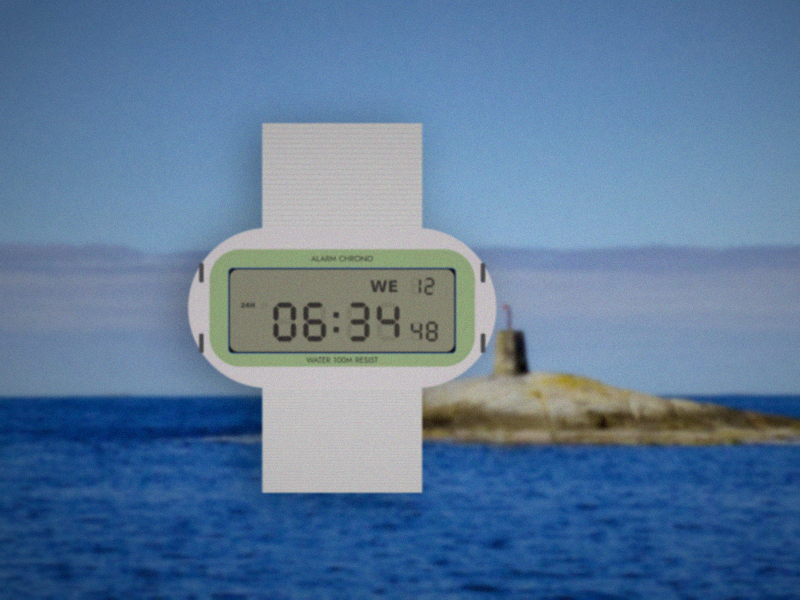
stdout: 6:34:48
